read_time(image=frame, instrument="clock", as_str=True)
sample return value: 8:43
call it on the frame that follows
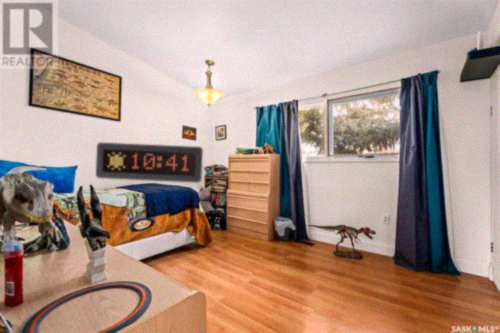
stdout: 10:41
